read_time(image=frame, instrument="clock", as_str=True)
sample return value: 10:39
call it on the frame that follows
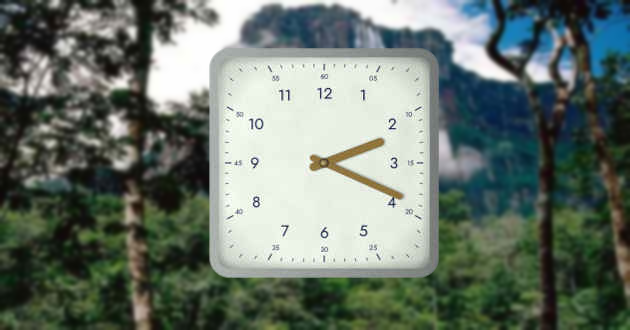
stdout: 2:19
